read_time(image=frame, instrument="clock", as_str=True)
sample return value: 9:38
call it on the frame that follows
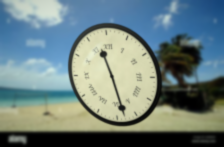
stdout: 11:28
